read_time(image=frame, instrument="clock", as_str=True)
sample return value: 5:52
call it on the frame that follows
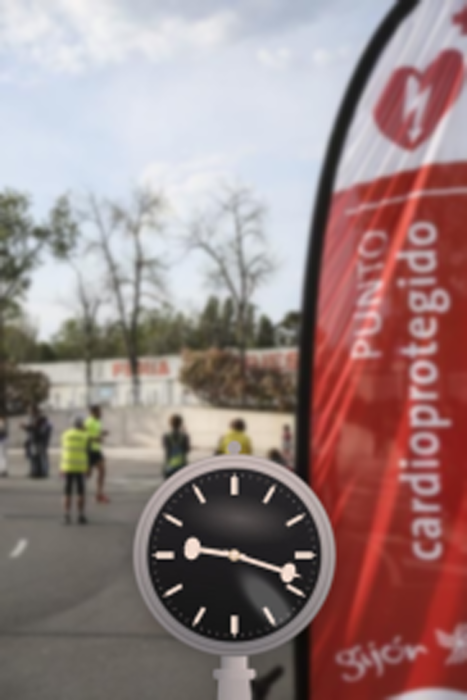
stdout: 9:18
